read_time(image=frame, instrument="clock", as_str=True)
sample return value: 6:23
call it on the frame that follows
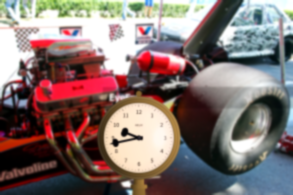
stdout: 9:43
